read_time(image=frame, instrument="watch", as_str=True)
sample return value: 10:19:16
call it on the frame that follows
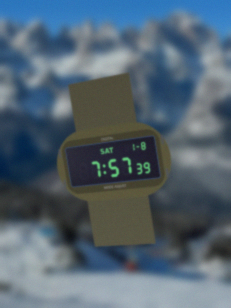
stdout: 7:57:39
